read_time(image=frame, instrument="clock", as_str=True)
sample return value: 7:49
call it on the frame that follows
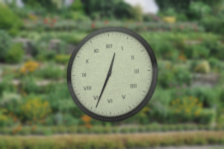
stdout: 12:34
